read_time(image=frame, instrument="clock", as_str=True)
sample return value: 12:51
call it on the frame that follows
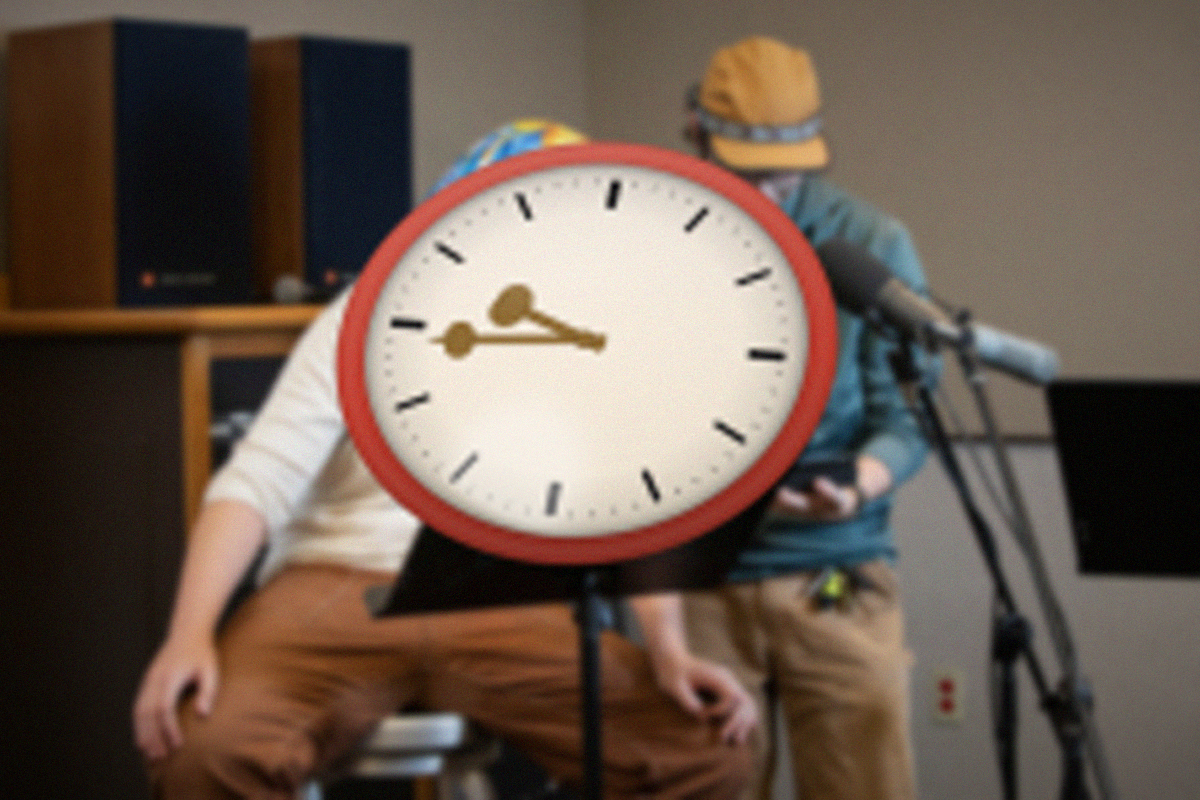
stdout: 9:44
